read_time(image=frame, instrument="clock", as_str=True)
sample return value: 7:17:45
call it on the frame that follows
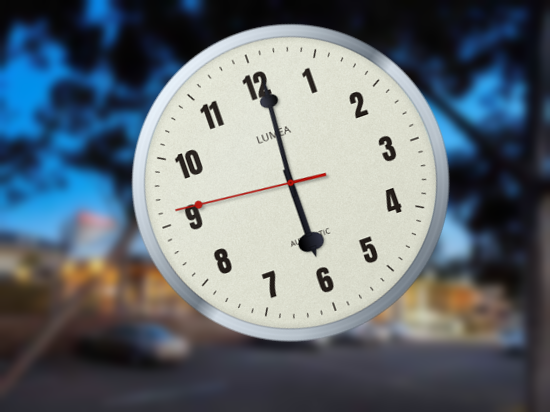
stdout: 6:00:46
